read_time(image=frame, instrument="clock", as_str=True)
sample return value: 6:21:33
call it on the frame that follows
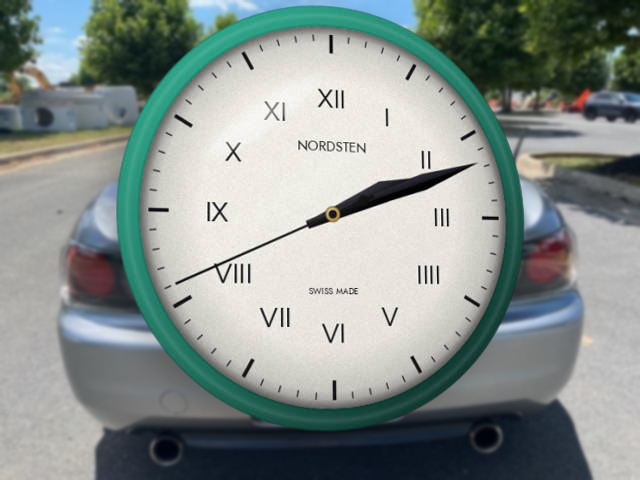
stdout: 2:11:41
